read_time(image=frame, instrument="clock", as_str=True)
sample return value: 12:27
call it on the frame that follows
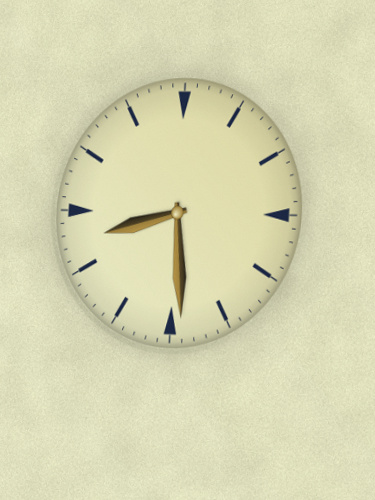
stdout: 8:29
